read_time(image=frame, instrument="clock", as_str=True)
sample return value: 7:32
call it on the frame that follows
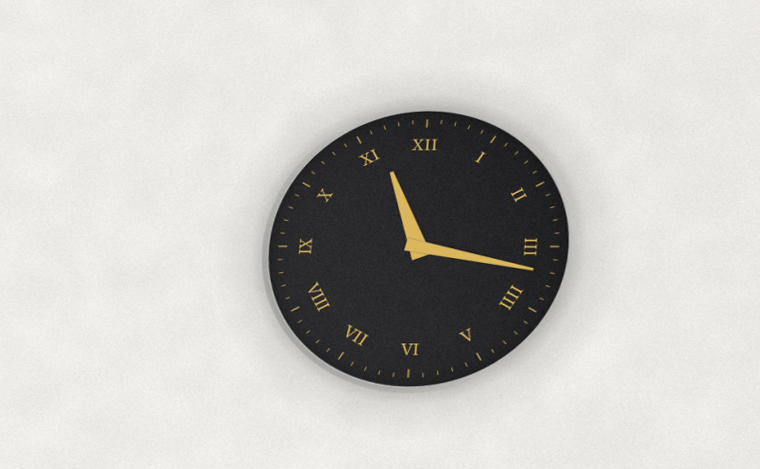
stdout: 11:17
